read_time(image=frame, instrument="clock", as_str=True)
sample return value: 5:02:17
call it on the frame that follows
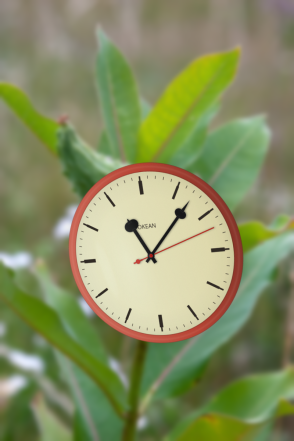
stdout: 11:07:12
